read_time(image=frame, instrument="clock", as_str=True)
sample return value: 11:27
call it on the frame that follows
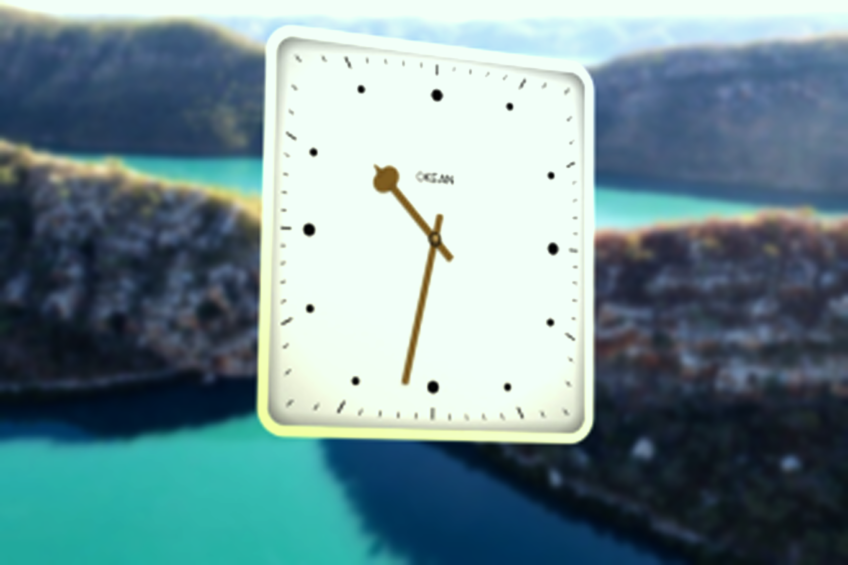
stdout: 10:32
